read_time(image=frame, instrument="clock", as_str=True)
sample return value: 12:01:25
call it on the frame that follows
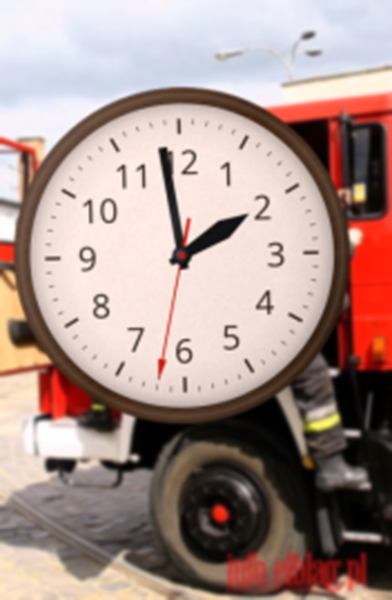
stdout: 1:58:32
